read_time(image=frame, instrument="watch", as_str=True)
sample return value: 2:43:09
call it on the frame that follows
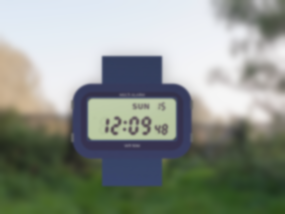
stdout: 12:09:48
